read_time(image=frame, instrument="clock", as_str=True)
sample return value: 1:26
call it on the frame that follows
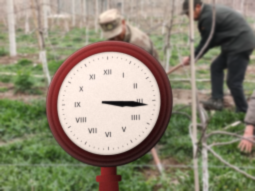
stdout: 3:16
